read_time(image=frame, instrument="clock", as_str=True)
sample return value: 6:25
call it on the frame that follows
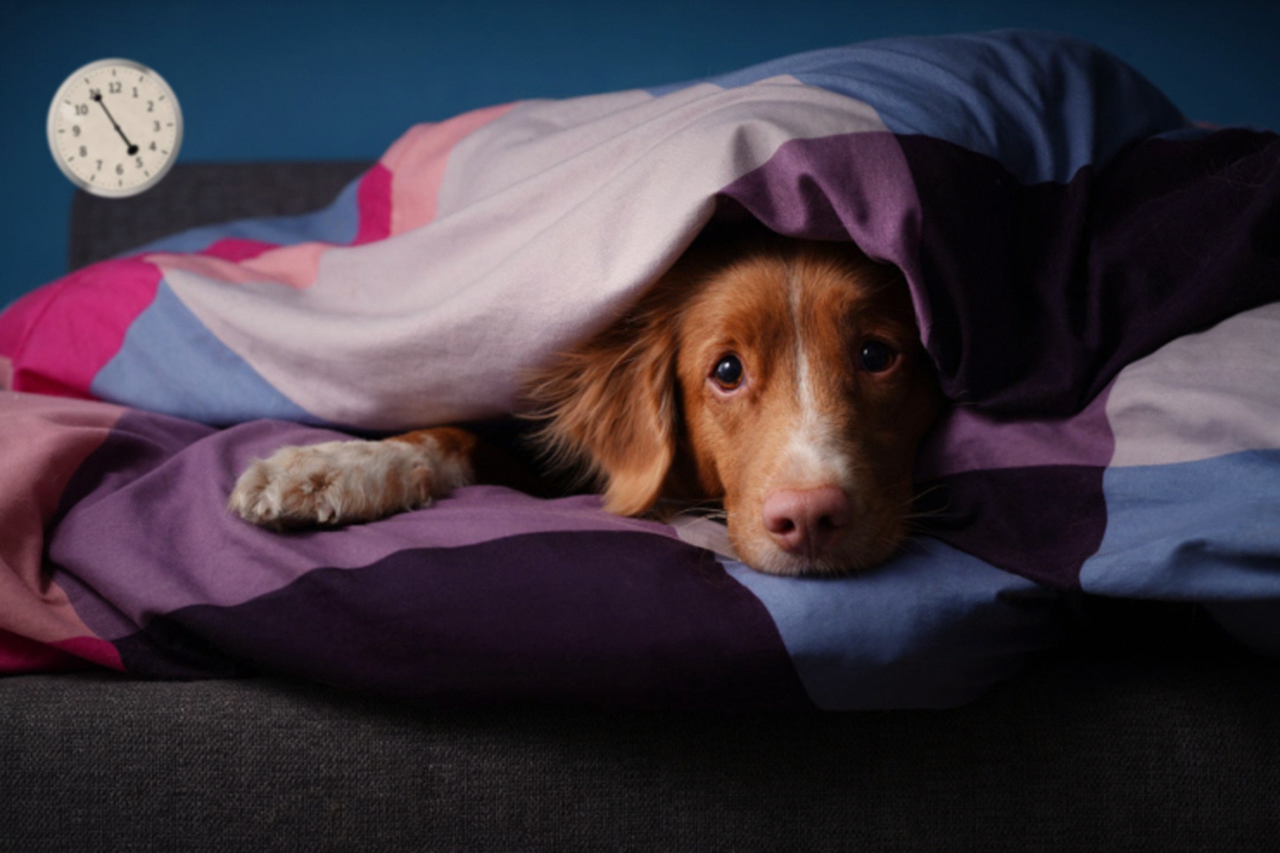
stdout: 4:55
